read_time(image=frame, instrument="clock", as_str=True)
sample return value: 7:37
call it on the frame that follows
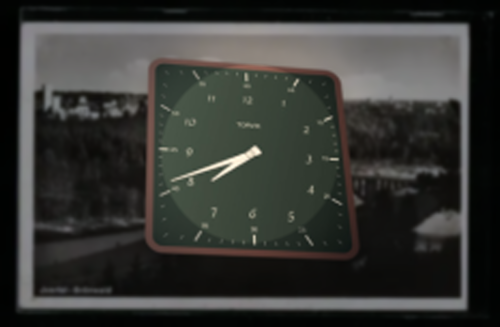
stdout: 7:41
